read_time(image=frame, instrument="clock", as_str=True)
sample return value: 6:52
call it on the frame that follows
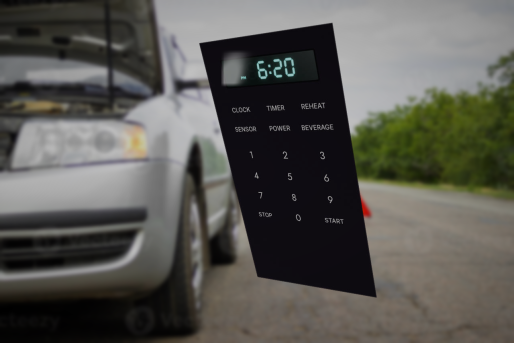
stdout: 6:20
